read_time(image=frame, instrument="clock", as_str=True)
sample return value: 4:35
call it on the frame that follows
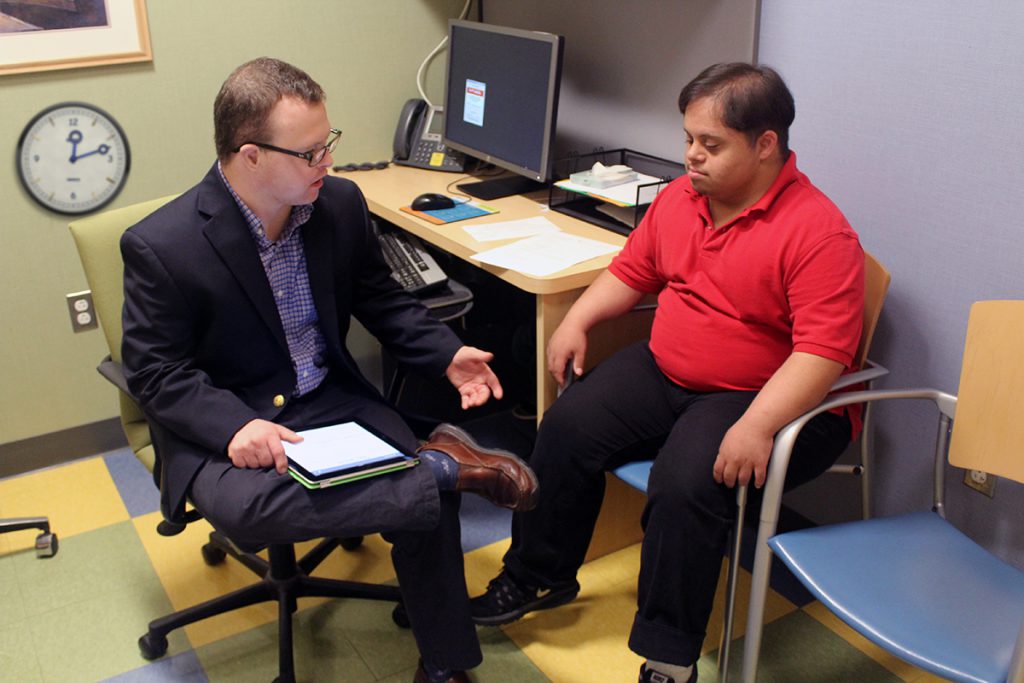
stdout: 12:12
